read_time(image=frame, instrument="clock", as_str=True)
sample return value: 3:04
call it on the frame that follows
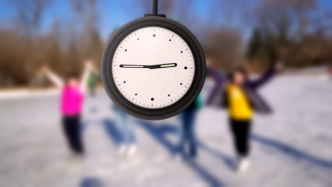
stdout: 2:45
